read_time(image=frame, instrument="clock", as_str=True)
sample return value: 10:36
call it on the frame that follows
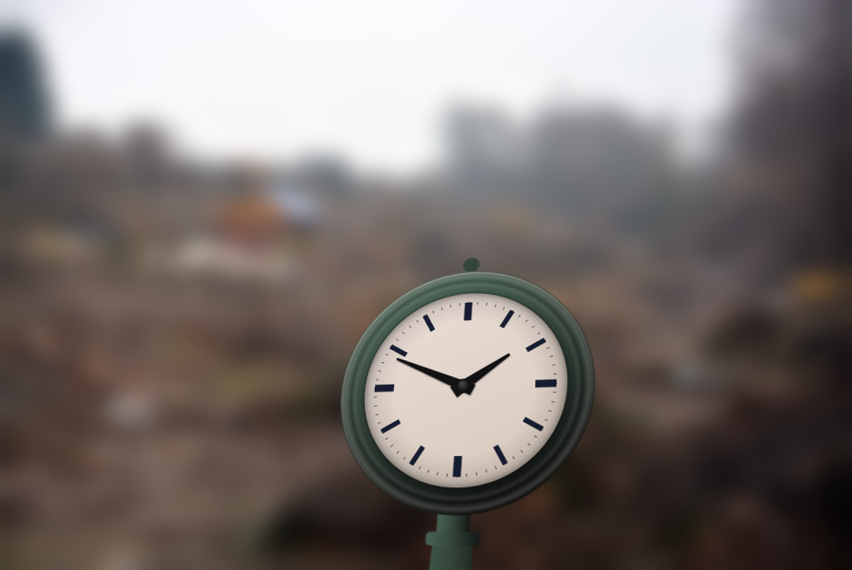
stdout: 1:49
